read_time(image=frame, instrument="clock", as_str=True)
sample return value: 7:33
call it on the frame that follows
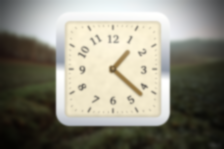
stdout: 1:22
